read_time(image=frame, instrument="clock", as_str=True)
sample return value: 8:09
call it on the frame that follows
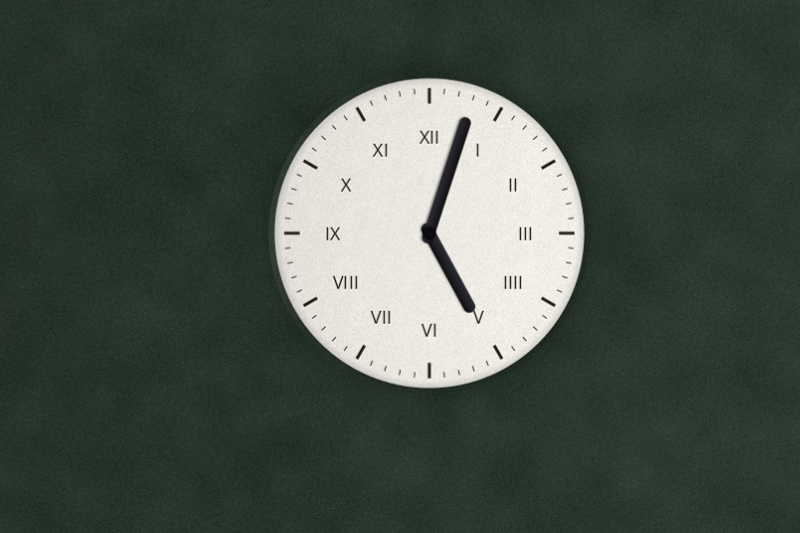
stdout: 5:03
